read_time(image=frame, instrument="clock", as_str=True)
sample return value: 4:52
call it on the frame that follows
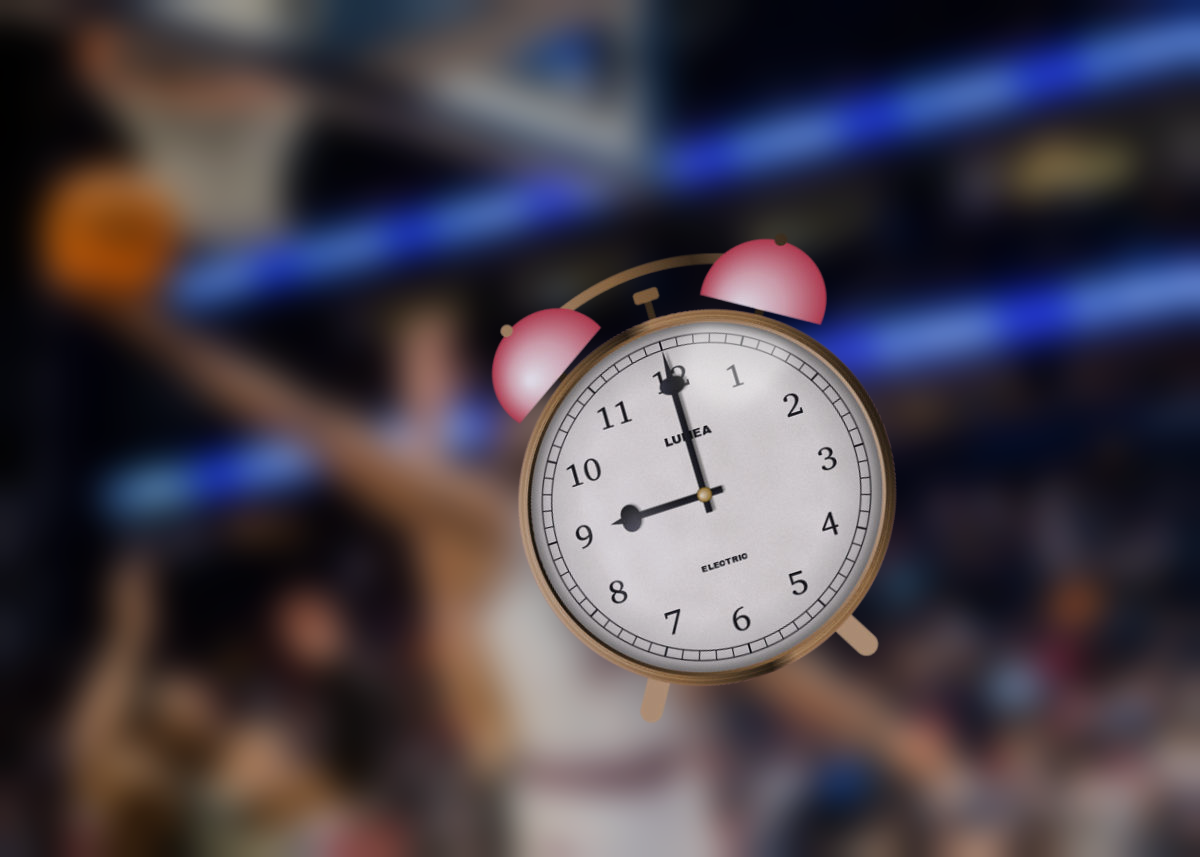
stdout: 9:00
